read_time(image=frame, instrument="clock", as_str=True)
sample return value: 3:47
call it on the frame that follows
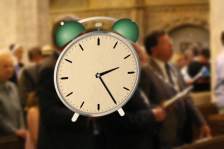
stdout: 2:25
